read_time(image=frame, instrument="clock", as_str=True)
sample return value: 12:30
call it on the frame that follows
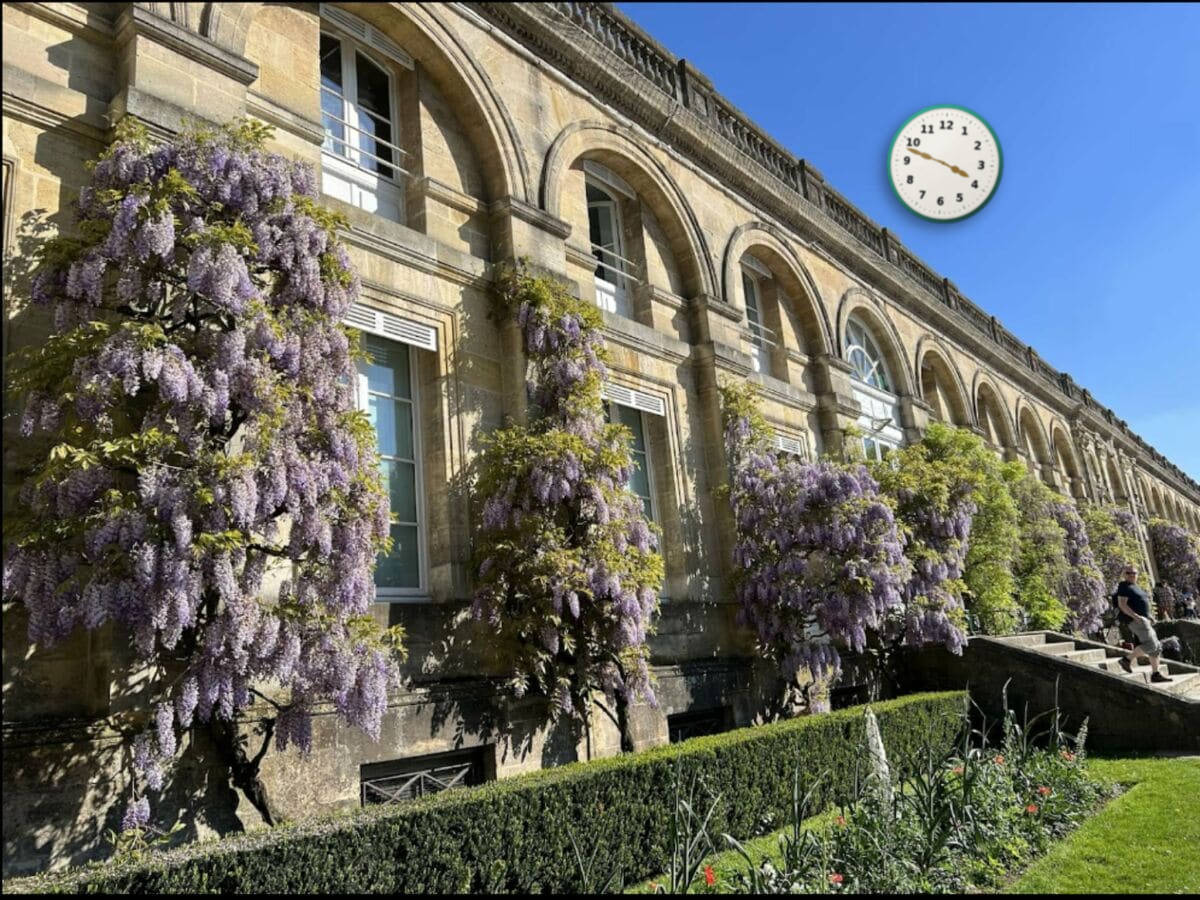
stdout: 3:48
